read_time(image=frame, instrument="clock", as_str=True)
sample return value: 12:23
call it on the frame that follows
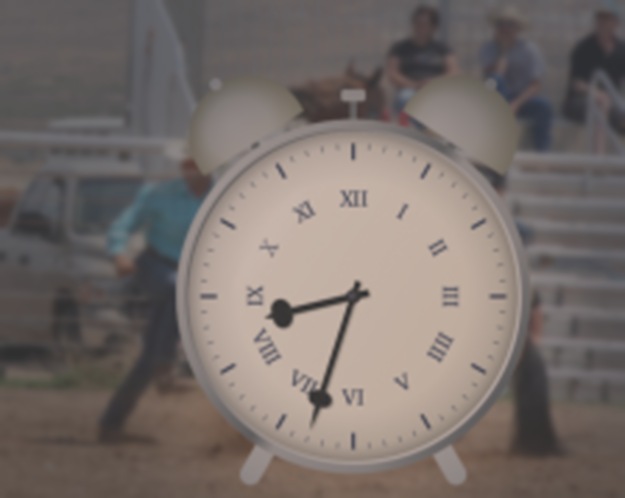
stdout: 8:33
